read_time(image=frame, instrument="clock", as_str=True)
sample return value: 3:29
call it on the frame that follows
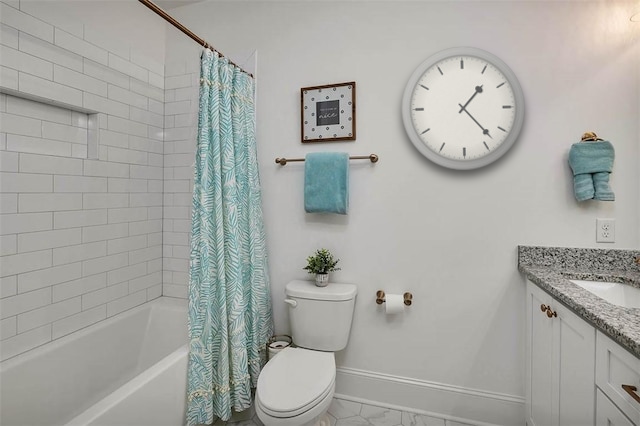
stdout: 1:23
